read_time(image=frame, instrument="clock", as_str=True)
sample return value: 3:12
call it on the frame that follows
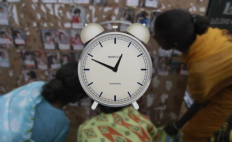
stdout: 12:49
